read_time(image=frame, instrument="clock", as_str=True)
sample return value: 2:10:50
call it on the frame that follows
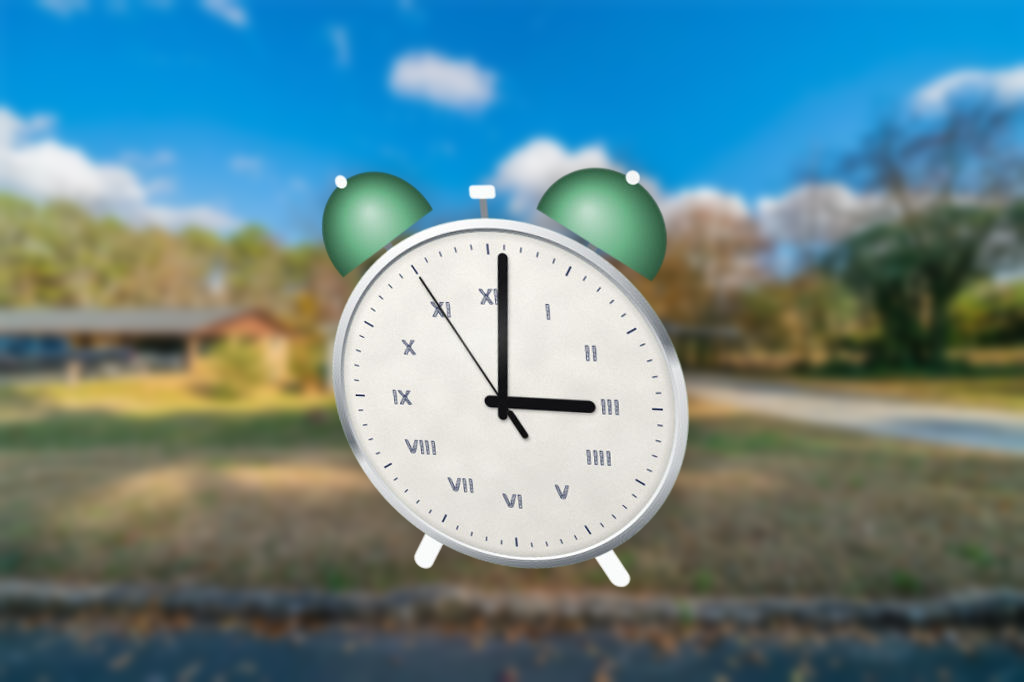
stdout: 3:00:55
